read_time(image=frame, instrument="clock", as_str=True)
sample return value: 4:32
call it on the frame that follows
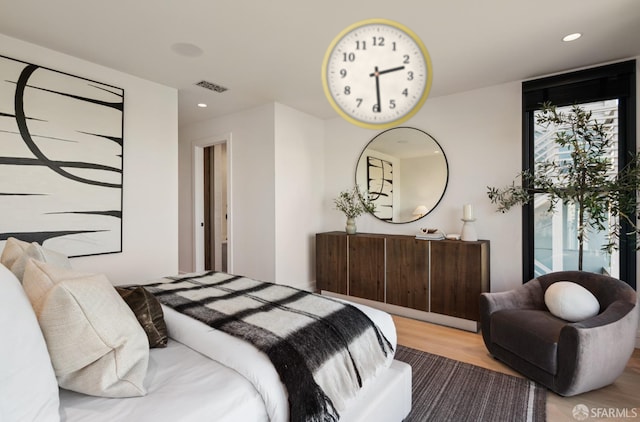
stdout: 2:29
